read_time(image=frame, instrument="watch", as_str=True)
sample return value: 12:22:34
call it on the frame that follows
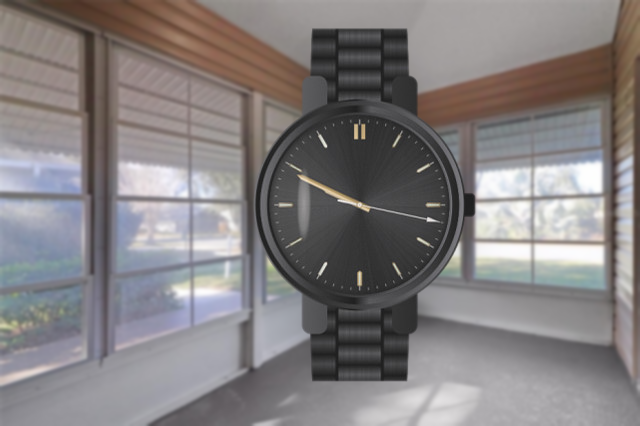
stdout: 9:49:17
